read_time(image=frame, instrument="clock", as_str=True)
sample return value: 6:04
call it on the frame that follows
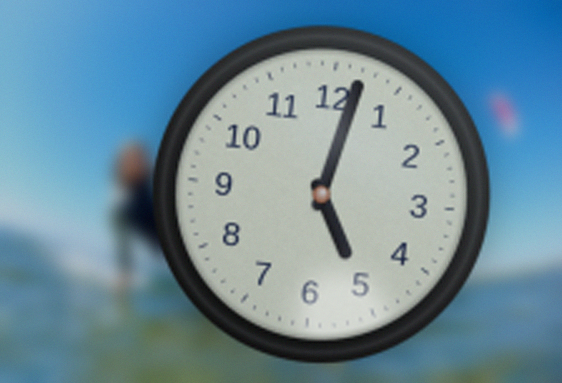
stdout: 5:02
